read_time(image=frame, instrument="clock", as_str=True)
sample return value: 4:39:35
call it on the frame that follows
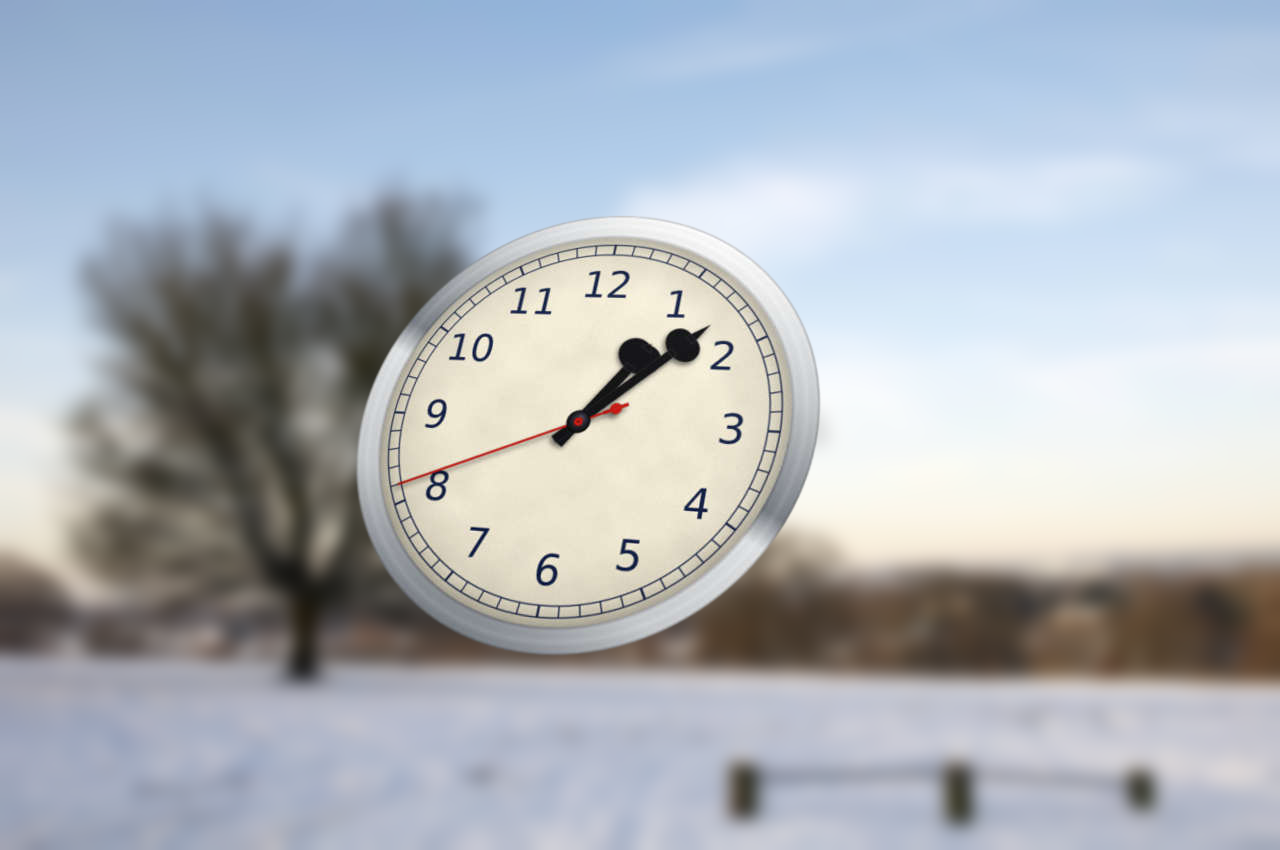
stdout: 1:07:41
